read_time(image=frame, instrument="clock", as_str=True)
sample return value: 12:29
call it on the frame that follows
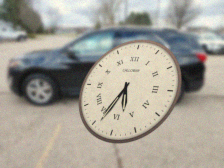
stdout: 5:34
